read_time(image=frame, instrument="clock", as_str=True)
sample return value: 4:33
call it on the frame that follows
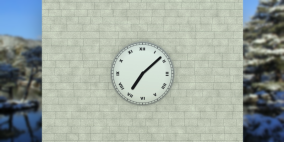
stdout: 7:08
